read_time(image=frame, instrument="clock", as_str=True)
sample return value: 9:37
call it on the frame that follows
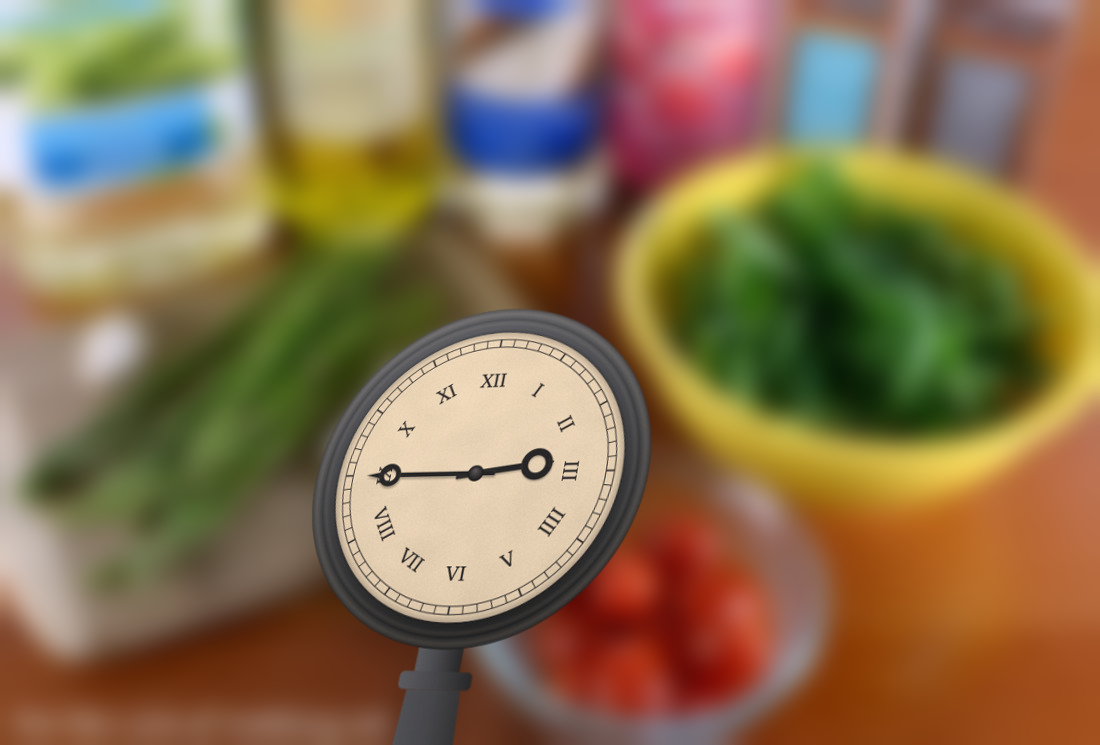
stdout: 2:45
